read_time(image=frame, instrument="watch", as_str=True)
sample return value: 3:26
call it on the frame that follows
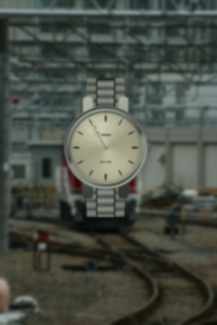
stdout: 10:55
